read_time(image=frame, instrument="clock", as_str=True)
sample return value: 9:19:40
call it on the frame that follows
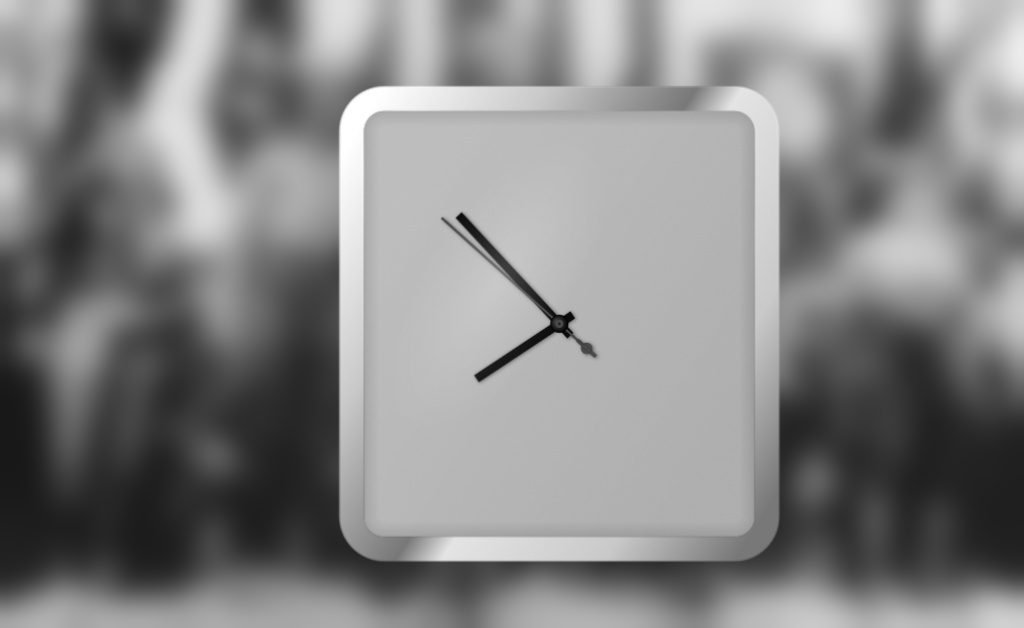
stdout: 7:52:52
